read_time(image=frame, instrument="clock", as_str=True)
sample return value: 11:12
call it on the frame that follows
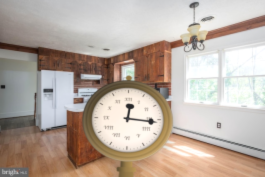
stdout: 12:16
